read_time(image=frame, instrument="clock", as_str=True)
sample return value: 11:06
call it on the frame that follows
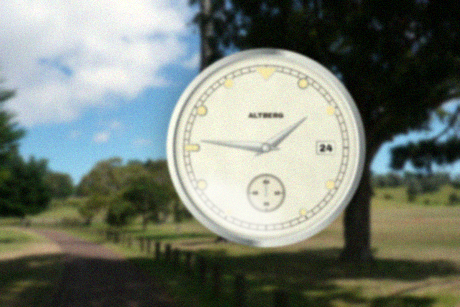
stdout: 1:46
